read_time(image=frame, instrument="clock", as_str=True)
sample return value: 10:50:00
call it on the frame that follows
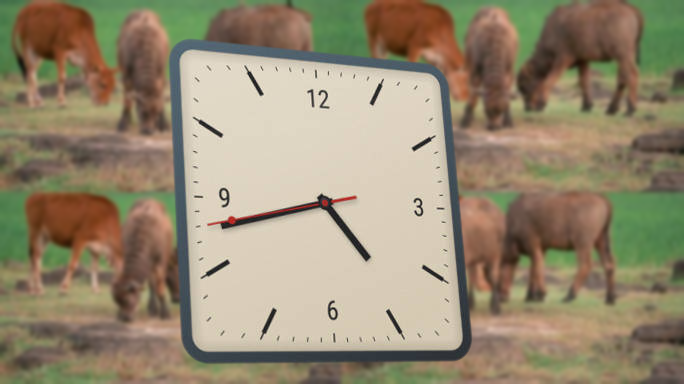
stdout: 4:42:43
